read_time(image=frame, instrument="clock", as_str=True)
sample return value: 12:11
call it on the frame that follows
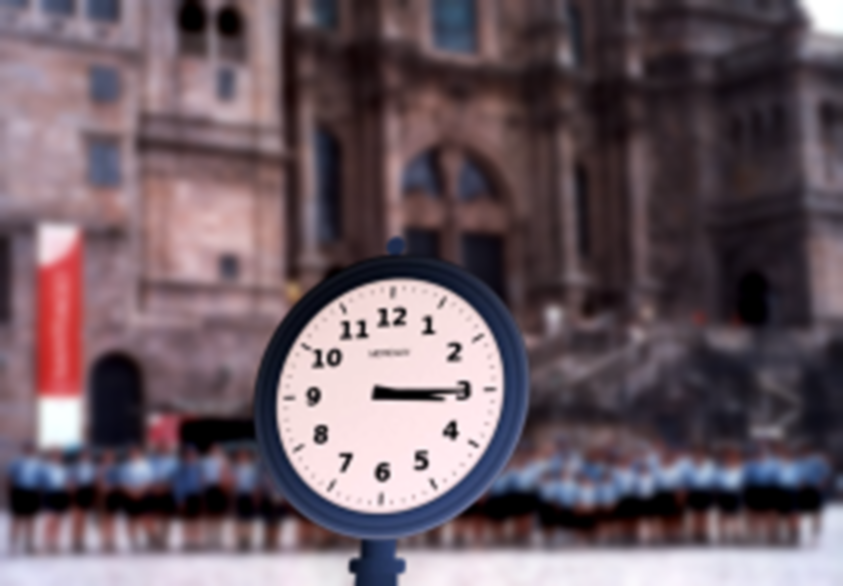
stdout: 3:15
